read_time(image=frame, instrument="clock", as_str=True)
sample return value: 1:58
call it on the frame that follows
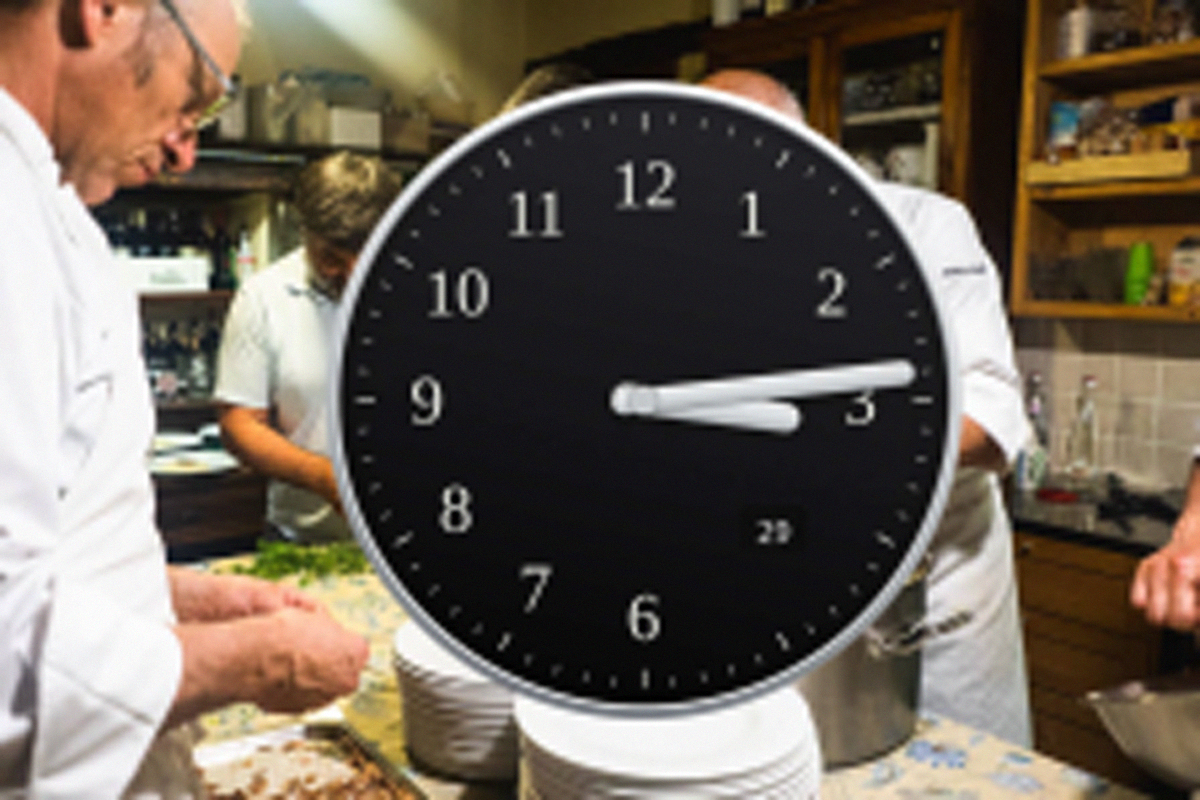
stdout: 3:14
